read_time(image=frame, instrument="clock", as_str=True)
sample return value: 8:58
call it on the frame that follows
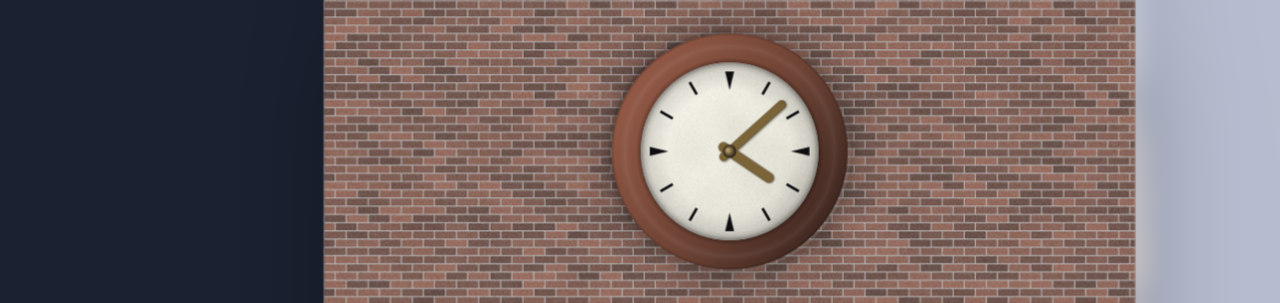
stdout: 4:08
